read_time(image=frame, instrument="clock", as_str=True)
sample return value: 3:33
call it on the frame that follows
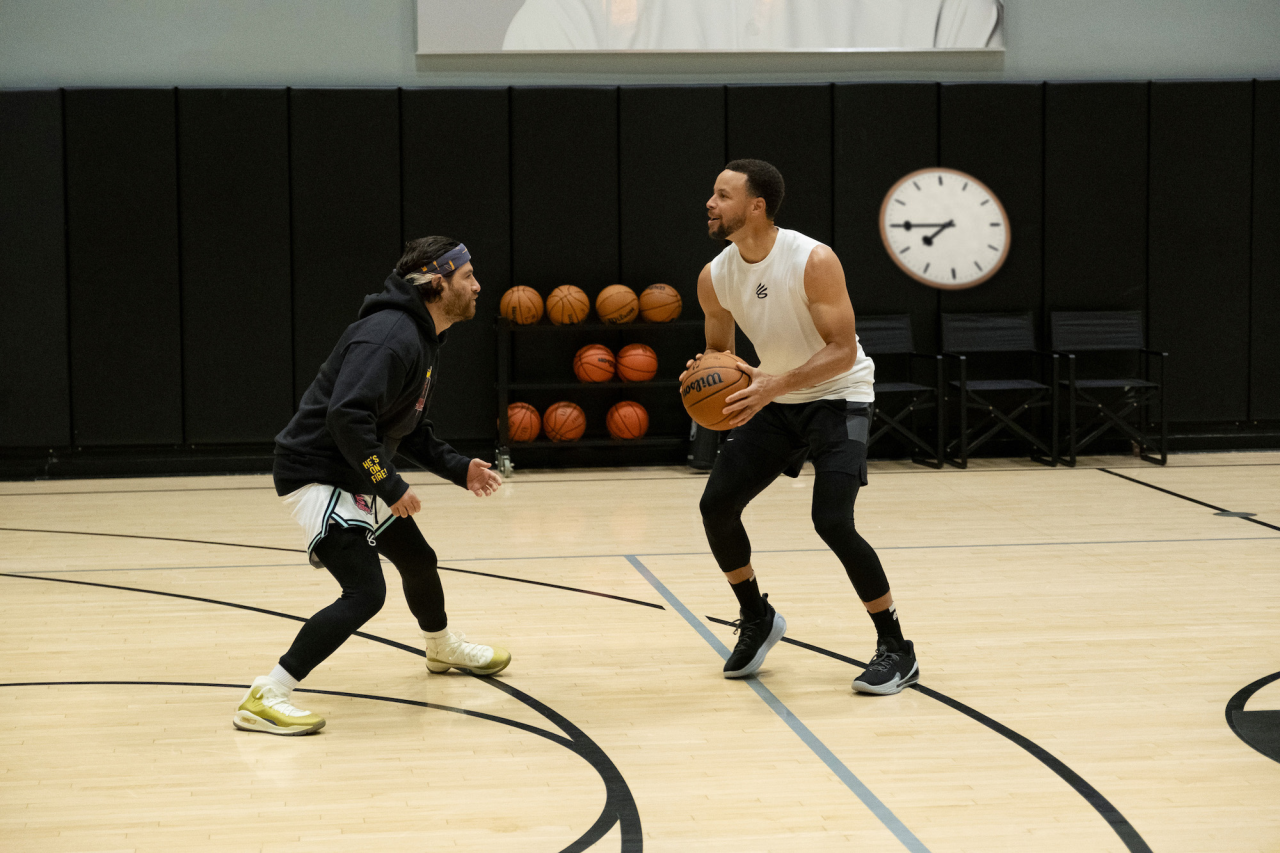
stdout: 7:45
